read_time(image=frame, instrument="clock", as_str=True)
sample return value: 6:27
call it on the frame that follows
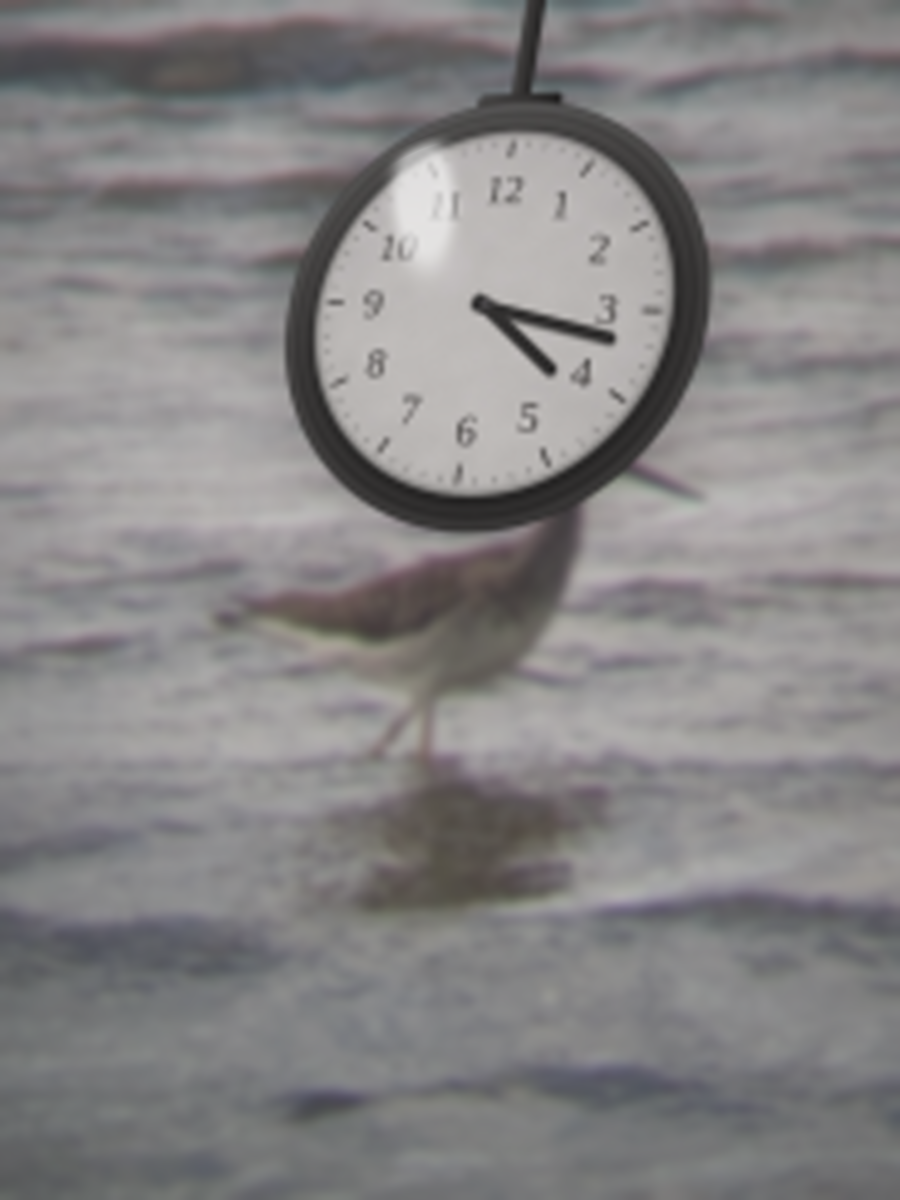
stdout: 4:17
